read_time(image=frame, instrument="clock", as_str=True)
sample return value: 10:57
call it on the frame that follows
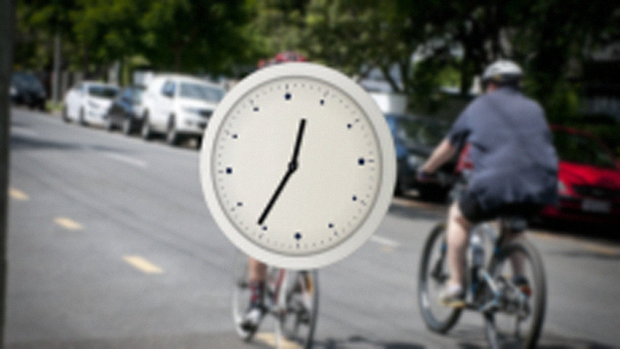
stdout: 12:36
